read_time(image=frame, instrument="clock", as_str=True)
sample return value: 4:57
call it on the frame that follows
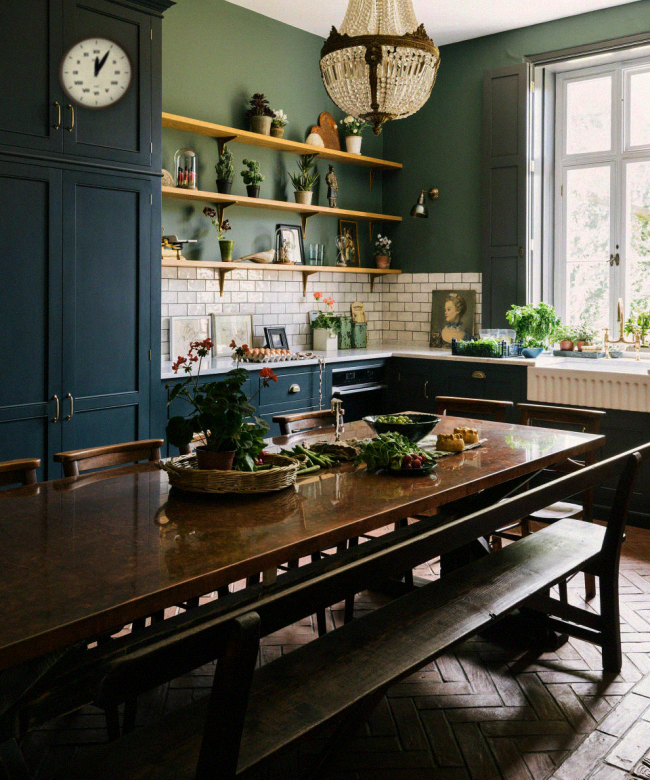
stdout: 12:05
